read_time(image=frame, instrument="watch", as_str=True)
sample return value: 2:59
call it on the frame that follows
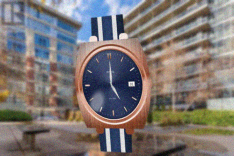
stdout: 5:00
